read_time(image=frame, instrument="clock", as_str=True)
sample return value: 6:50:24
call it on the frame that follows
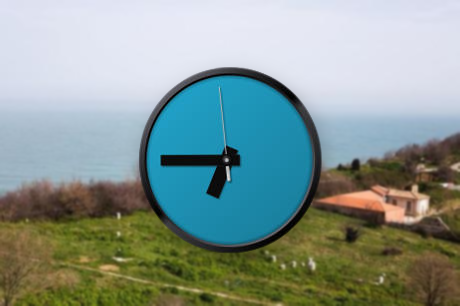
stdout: 6:44:59
